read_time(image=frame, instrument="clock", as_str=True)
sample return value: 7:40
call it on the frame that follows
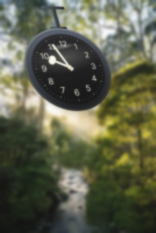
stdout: 9:56
